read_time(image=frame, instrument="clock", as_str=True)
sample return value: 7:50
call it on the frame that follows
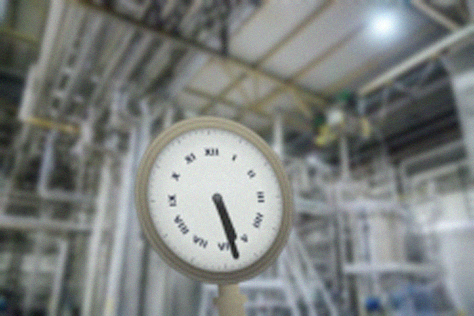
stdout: 5:28
